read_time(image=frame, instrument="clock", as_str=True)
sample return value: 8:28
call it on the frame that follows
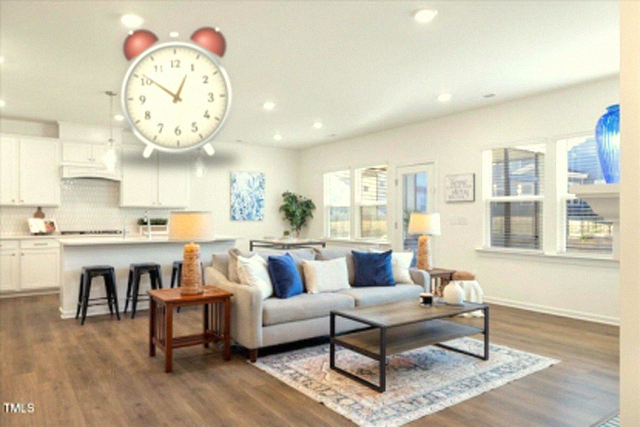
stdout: 12:51
